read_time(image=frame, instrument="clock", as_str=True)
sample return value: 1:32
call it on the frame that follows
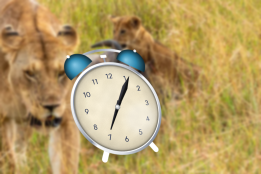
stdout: 7:06
